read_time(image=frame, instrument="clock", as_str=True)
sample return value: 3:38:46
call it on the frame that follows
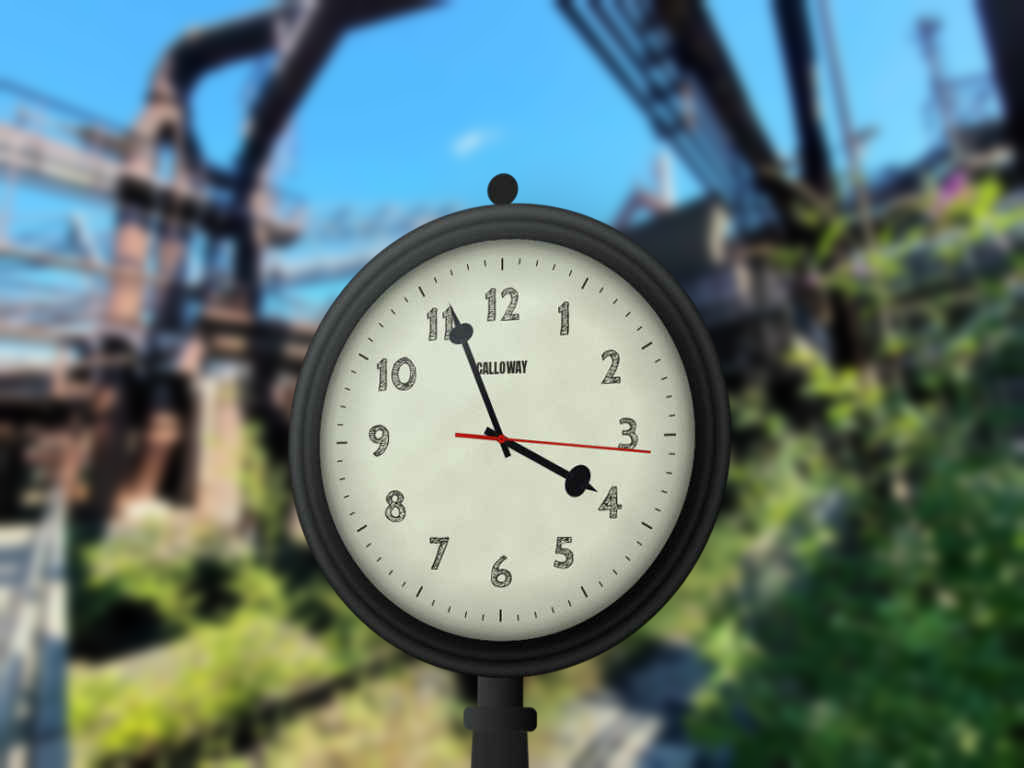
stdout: 3:56:16
